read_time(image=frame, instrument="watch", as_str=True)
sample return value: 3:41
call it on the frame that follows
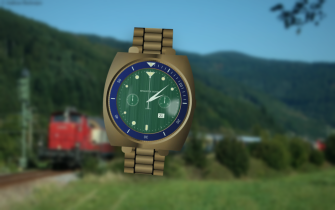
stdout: 2:08
